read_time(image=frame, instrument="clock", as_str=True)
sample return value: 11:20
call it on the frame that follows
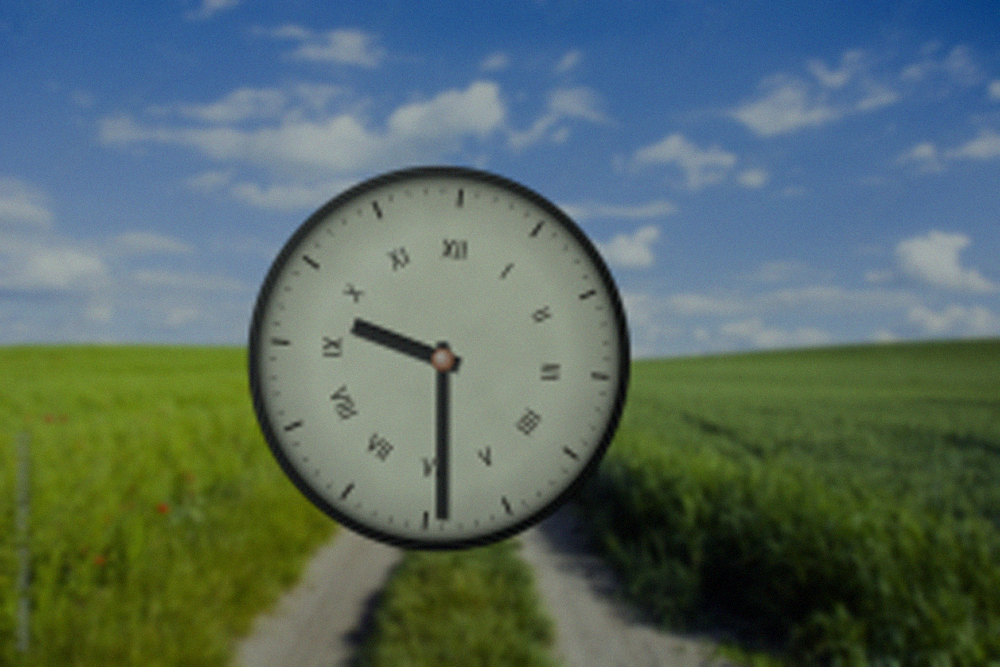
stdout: 9:29
